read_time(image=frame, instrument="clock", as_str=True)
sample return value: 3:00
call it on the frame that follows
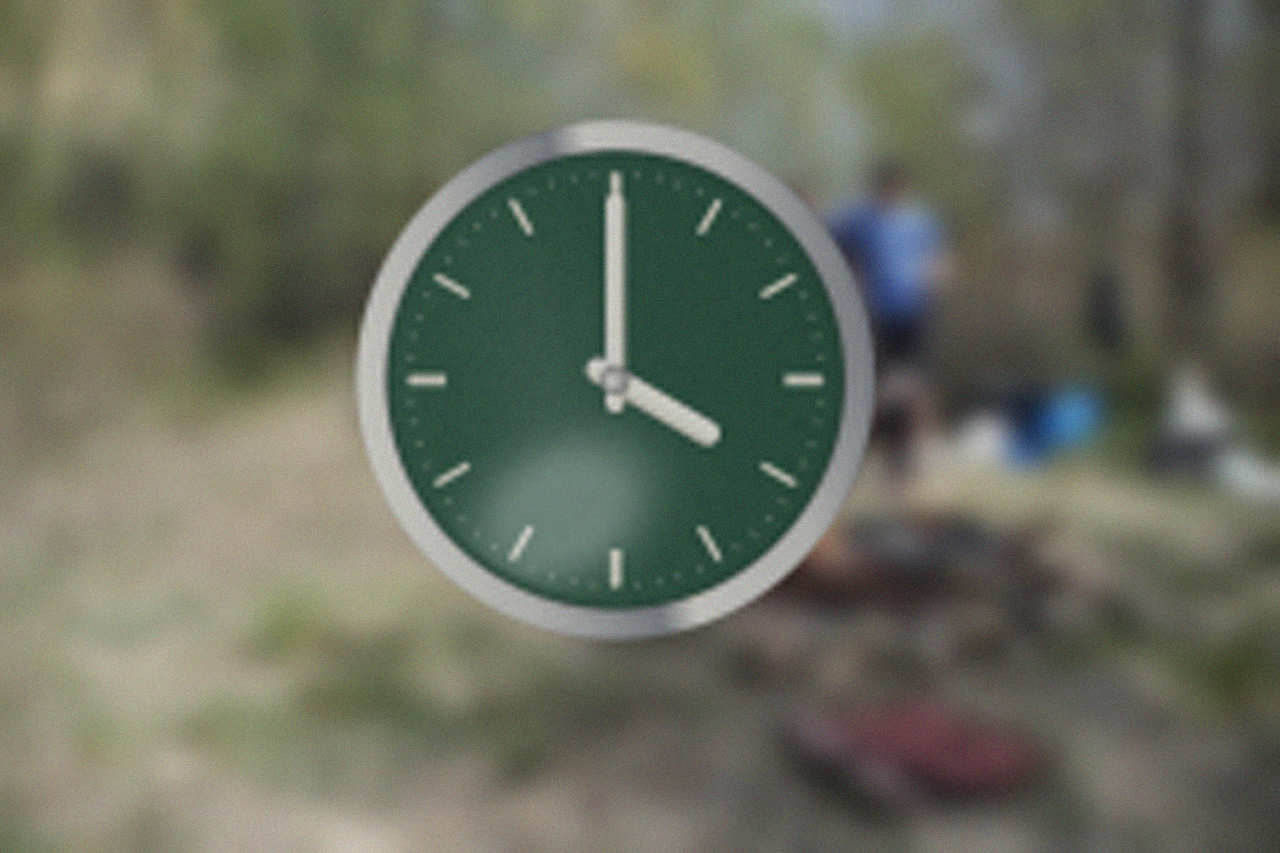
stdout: 4:00
